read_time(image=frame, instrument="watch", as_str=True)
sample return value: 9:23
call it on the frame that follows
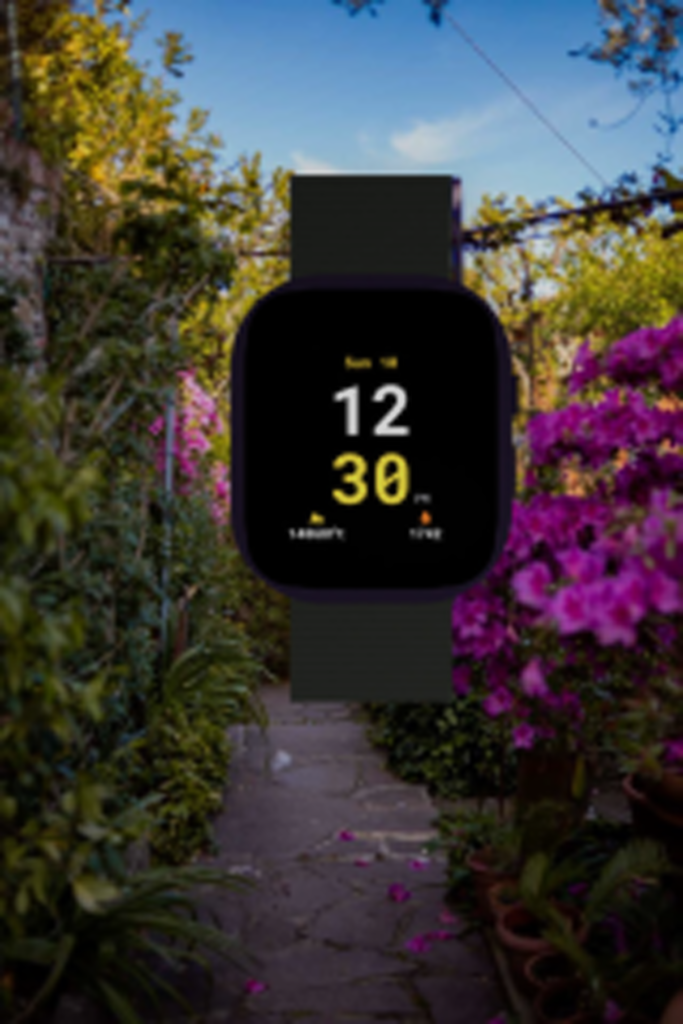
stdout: 12:30
